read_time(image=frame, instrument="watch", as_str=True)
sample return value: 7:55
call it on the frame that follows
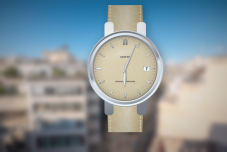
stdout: 6:04
